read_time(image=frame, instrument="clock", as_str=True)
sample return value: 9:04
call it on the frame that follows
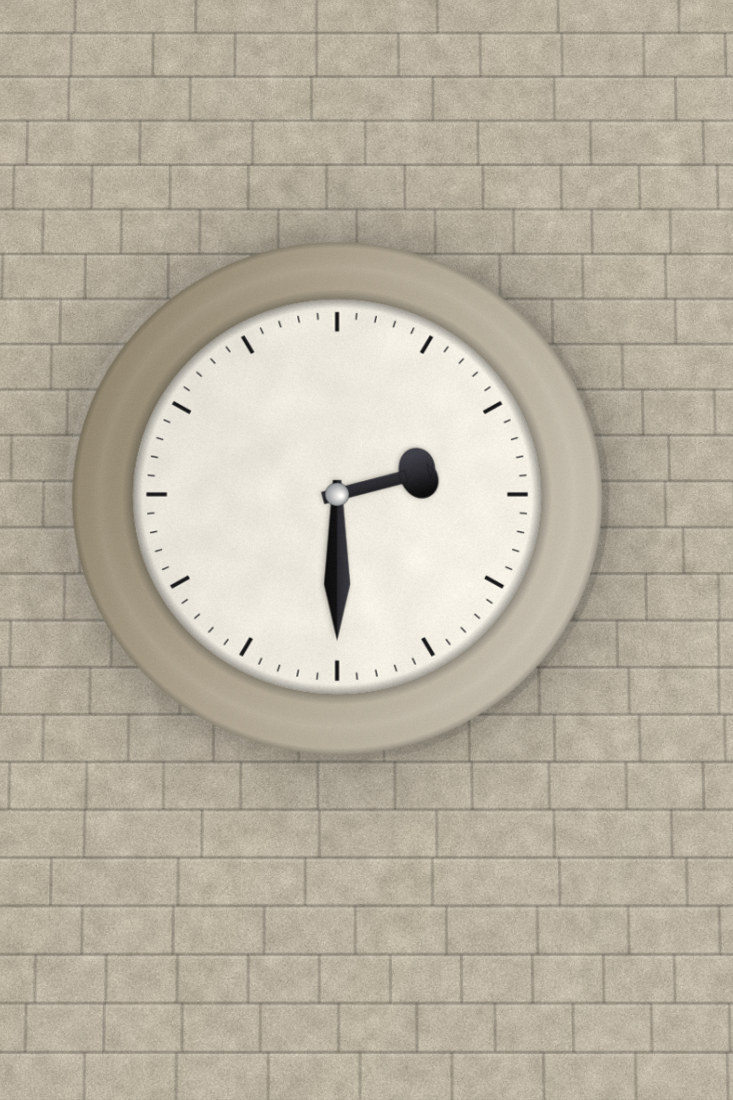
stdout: 2:30
